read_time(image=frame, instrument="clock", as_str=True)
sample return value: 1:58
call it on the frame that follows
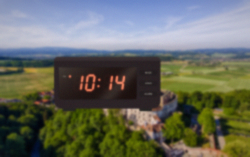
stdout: 10:14
